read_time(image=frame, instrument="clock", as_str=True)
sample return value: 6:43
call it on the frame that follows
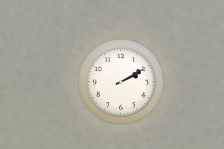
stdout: 2:10
